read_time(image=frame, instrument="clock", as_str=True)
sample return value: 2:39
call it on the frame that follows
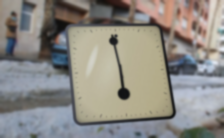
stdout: 5:59
